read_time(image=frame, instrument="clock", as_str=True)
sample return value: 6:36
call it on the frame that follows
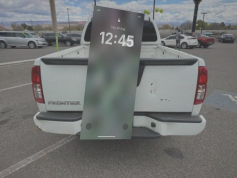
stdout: 12:45
